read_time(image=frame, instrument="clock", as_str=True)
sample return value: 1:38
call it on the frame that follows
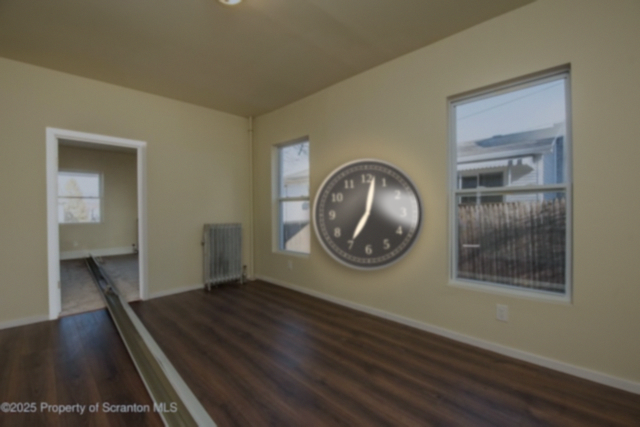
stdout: 7:02
